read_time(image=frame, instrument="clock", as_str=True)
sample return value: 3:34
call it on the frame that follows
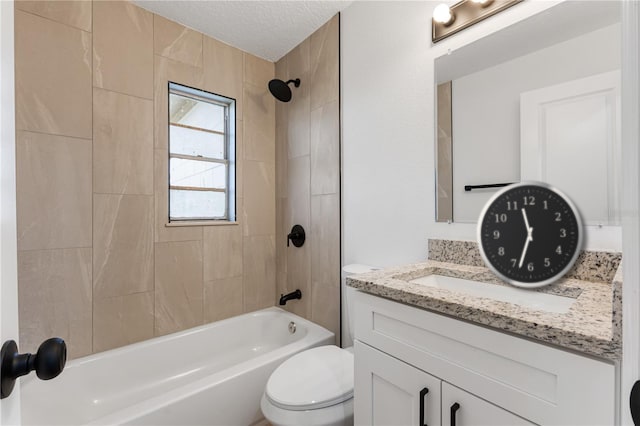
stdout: 11:33
